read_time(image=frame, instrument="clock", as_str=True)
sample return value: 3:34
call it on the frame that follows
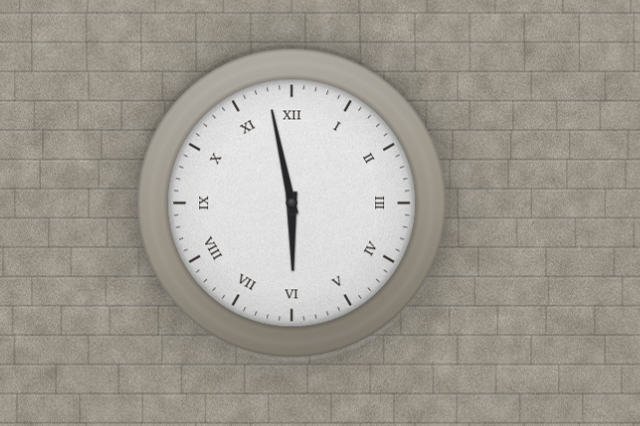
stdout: 5:58
